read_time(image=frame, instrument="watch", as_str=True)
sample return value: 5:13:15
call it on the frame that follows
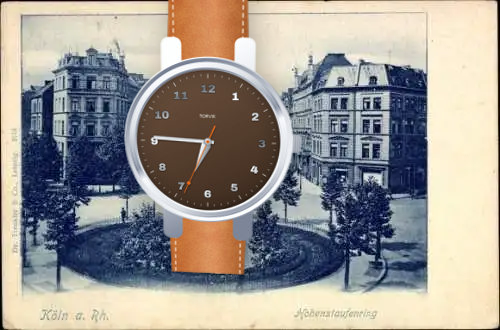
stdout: 6:45:34
